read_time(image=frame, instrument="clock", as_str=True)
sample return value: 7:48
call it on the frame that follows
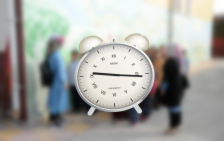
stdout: 9:16
